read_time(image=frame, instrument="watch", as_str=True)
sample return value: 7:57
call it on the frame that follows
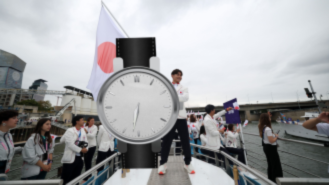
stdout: 6:32
